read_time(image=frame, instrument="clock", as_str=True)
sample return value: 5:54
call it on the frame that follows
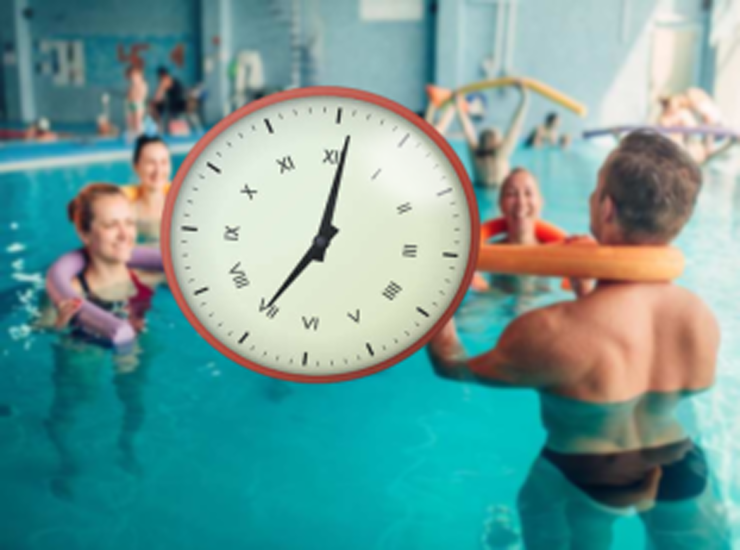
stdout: 7:01
